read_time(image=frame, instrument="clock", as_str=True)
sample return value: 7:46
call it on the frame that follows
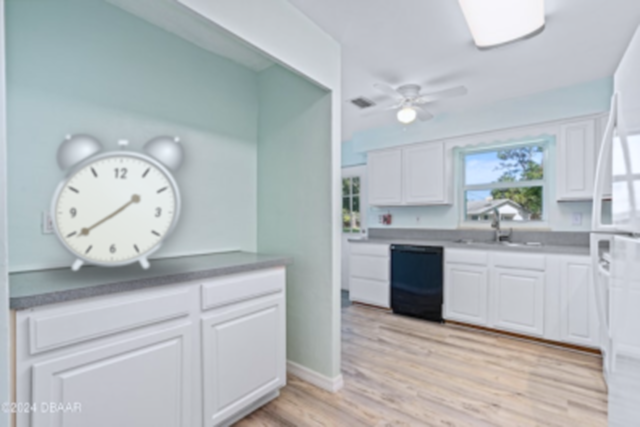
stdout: 1:39
